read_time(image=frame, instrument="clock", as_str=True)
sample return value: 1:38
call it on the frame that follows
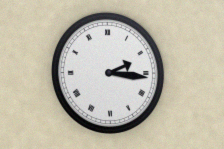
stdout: 2:16
